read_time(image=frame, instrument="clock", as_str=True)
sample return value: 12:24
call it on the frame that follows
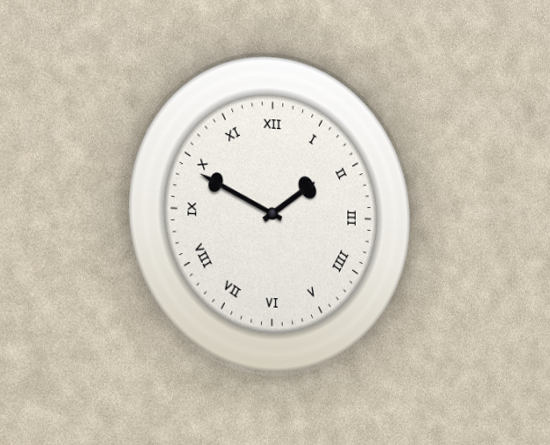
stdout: 1:49
